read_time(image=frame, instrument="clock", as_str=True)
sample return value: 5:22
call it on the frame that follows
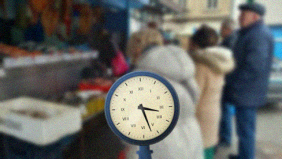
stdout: 3:27
